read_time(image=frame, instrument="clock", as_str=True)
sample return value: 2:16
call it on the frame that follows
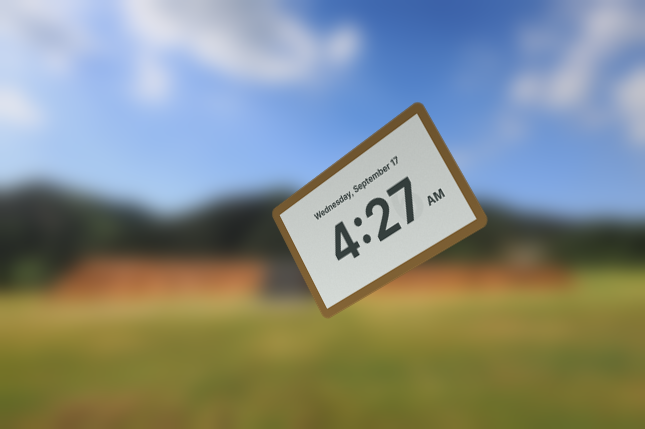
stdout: 4:27
